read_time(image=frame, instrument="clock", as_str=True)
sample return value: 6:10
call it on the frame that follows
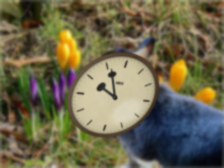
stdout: 9:56
